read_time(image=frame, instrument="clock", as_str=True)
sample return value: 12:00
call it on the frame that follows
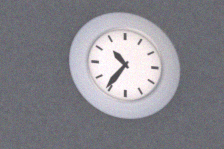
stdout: 10:36
